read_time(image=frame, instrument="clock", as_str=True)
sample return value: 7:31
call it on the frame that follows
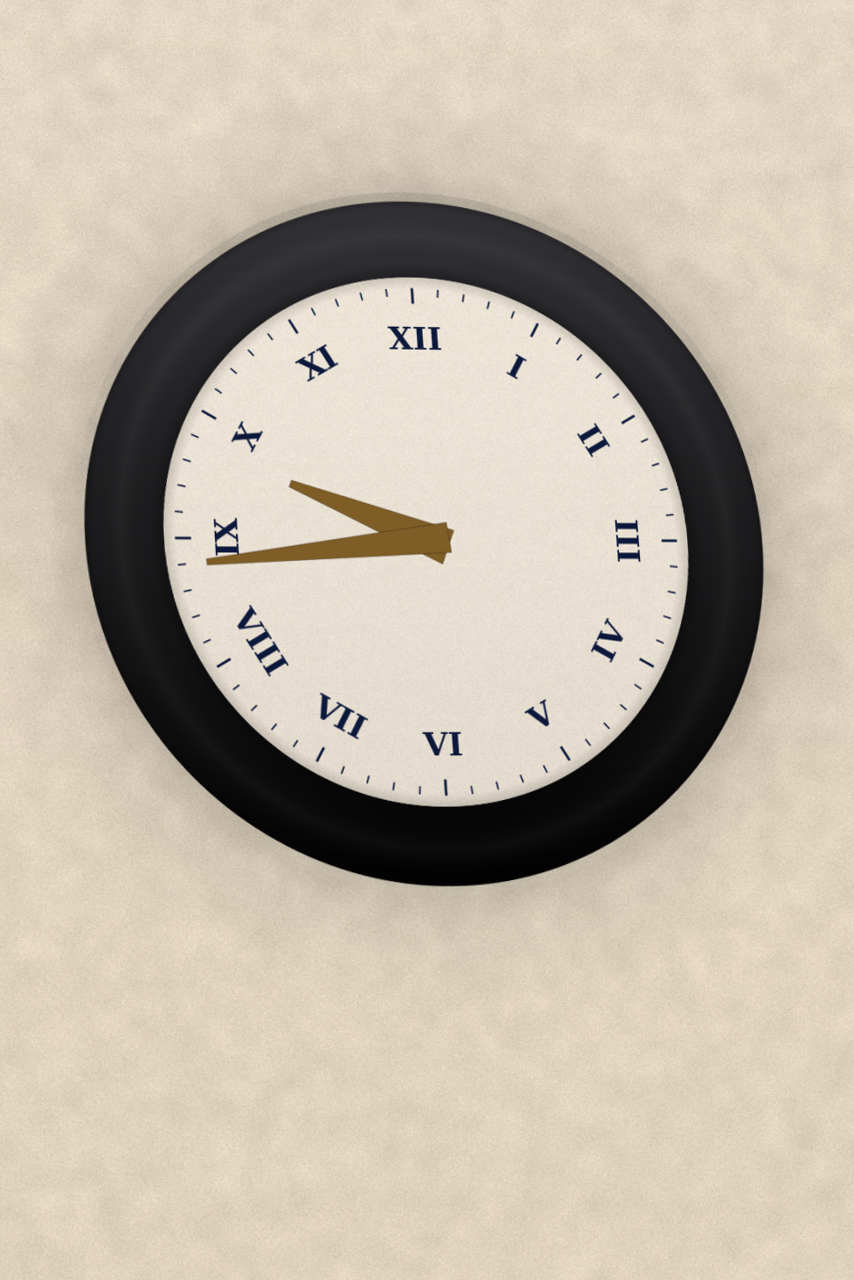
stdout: 9:44
